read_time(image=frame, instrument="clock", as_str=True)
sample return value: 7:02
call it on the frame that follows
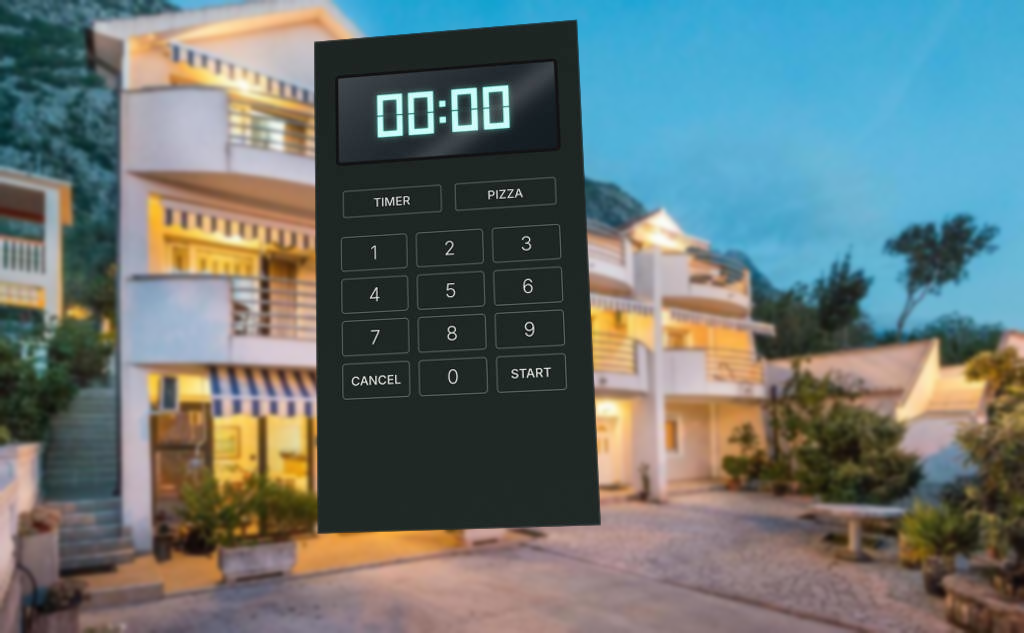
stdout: 0:00
